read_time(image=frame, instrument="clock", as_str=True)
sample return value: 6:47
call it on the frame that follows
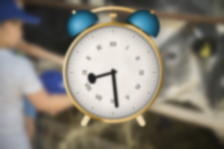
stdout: 8:29
